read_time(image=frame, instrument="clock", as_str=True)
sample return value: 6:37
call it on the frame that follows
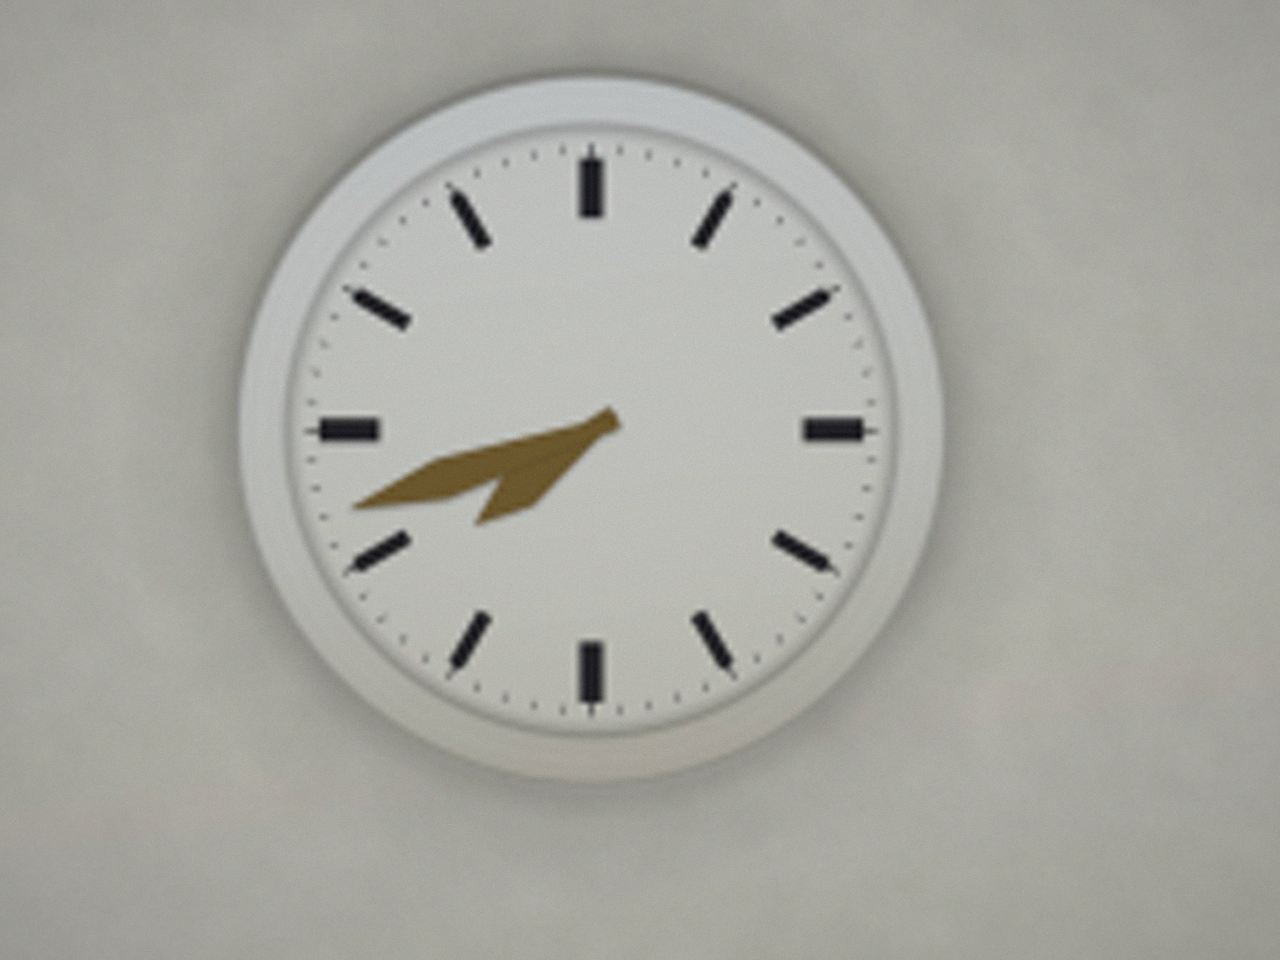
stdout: 7:42
